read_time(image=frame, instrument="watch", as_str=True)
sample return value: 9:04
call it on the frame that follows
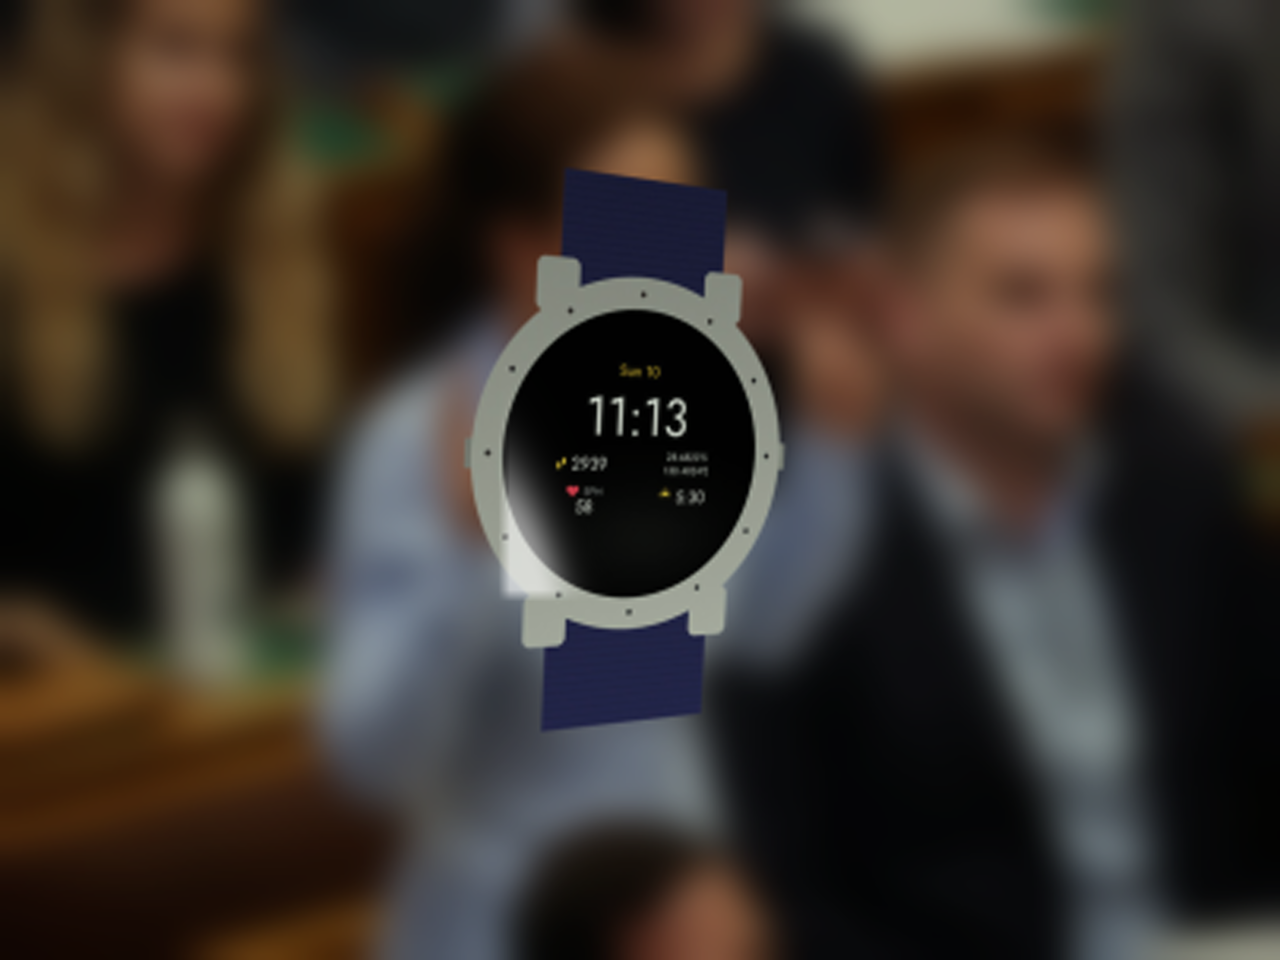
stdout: 11:13
